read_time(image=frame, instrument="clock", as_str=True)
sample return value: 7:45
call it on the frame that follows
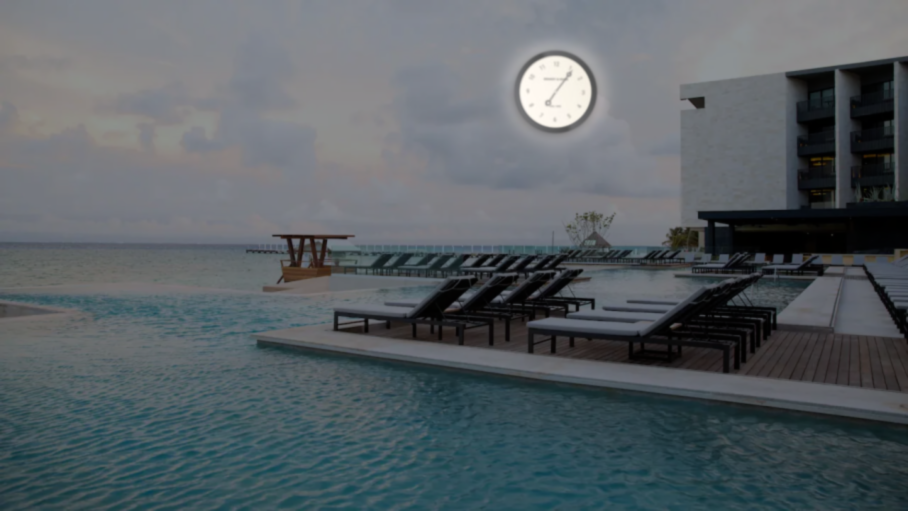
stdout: 7:06
